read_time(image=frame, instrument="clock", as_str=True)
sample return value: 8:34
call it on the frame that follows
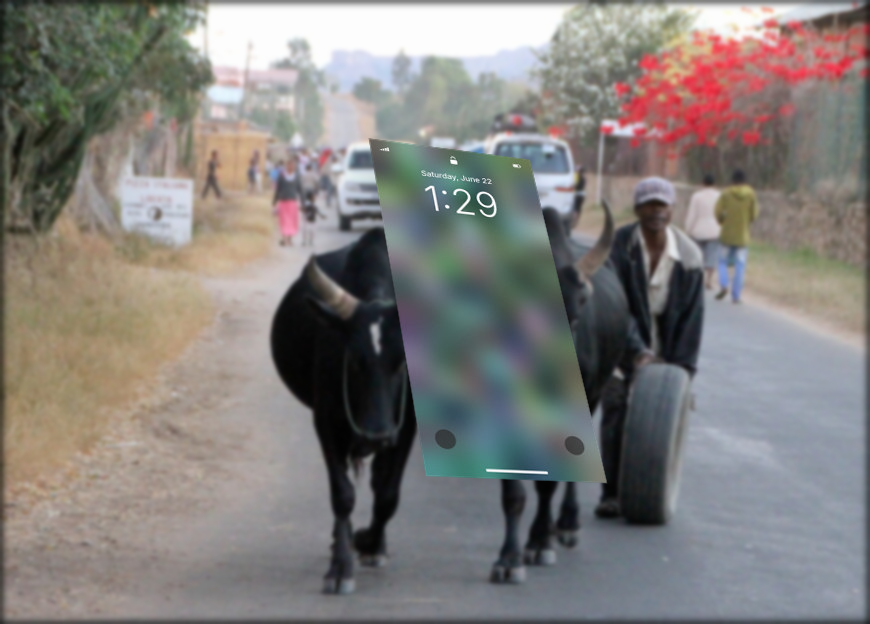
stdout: 1:29
